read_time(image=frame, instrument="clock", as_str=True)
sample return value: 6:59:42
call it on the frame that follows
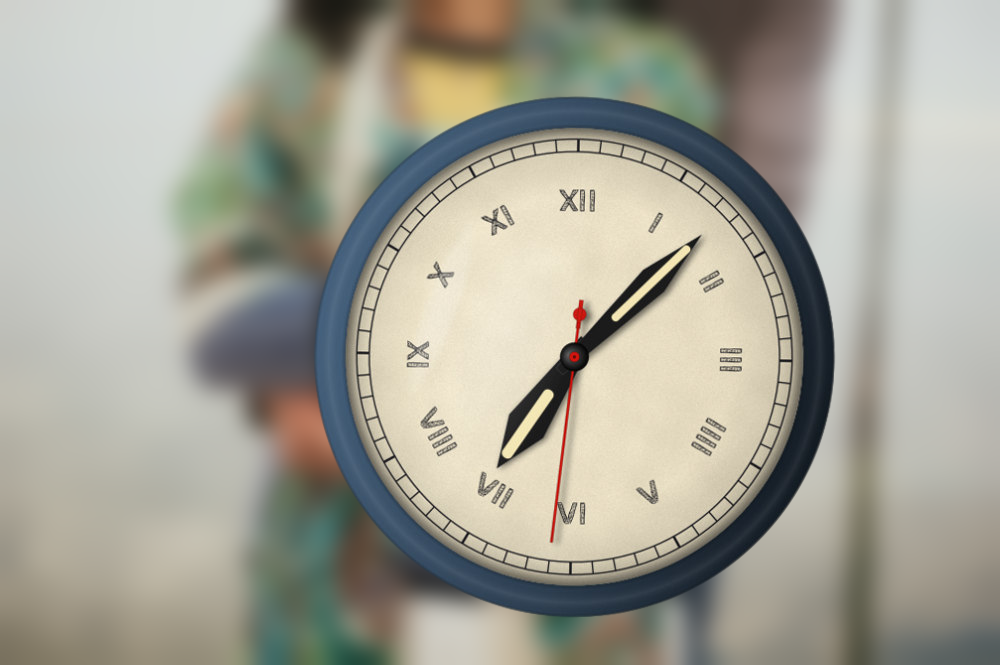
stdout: 7:07:31
